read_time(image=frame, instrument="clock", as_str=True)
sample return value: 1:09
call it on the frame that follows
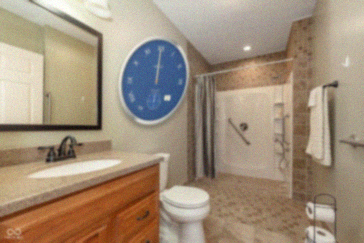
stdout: 12:00
